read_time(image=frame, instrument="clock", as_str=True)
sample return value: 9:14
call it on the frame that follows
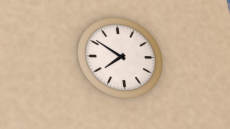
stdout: 7:51
